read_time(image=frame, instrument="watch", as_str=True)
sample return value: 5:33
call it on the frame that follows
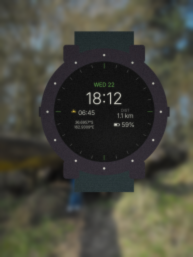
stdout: 18:12
